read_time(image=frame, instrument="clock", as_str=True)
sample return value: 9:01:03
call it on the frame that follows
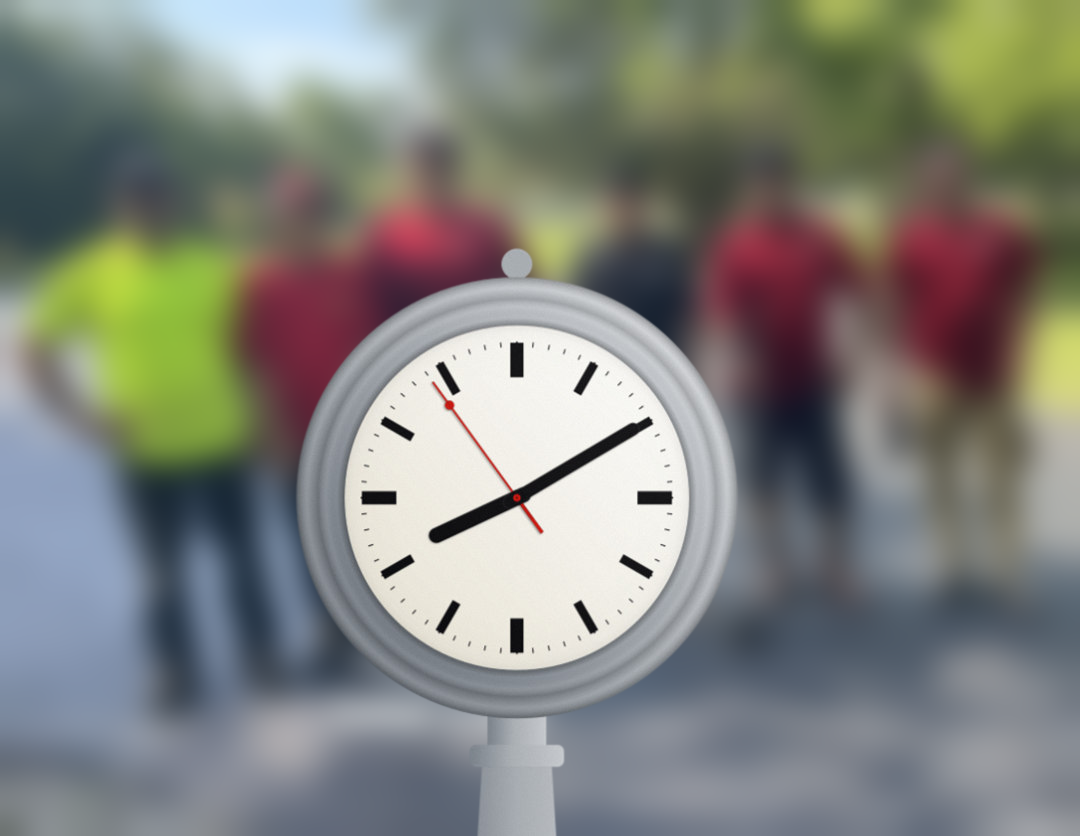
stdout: 8:09:54
